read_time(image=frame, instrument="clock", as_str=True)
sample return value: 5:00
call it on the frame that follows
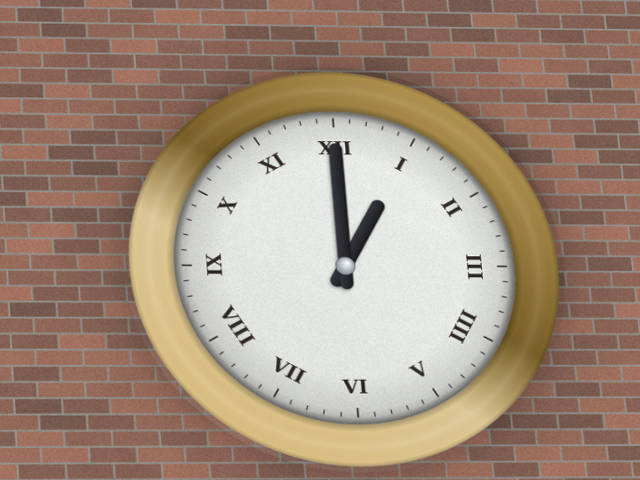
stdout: 1:00
